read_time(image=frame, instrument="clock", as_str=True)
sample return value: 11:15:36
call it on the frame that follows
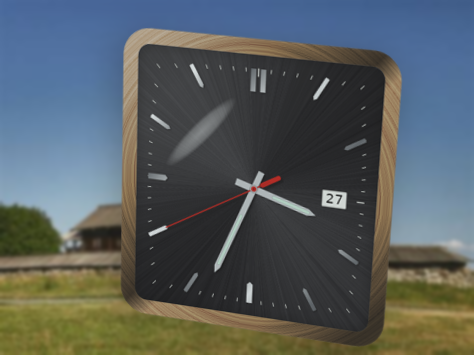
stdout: 3:33:40
